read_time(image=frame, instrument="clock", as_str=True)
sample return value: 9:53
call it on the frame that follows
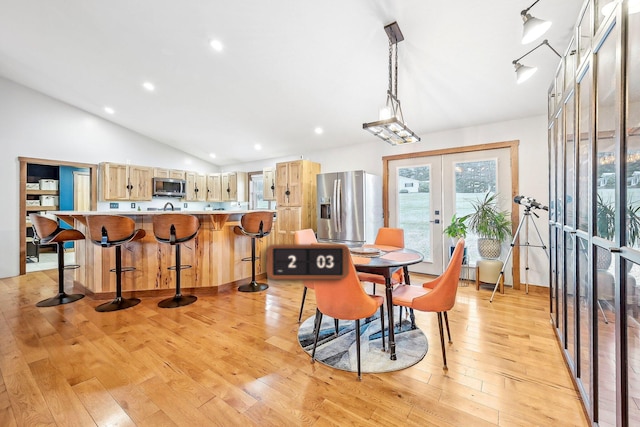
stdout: 2:03
